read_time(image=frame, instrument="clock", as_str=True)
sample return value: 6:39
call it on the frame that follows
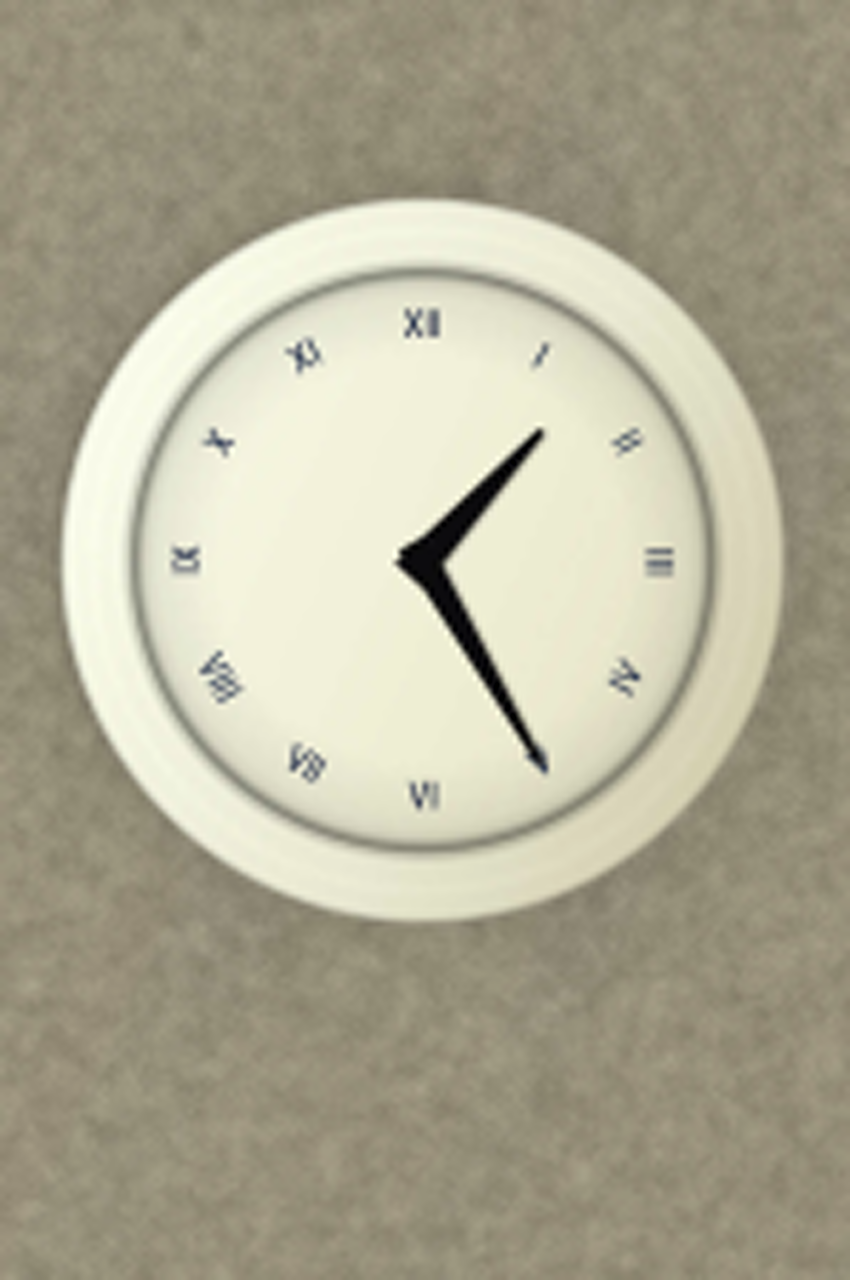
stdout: 1:25
